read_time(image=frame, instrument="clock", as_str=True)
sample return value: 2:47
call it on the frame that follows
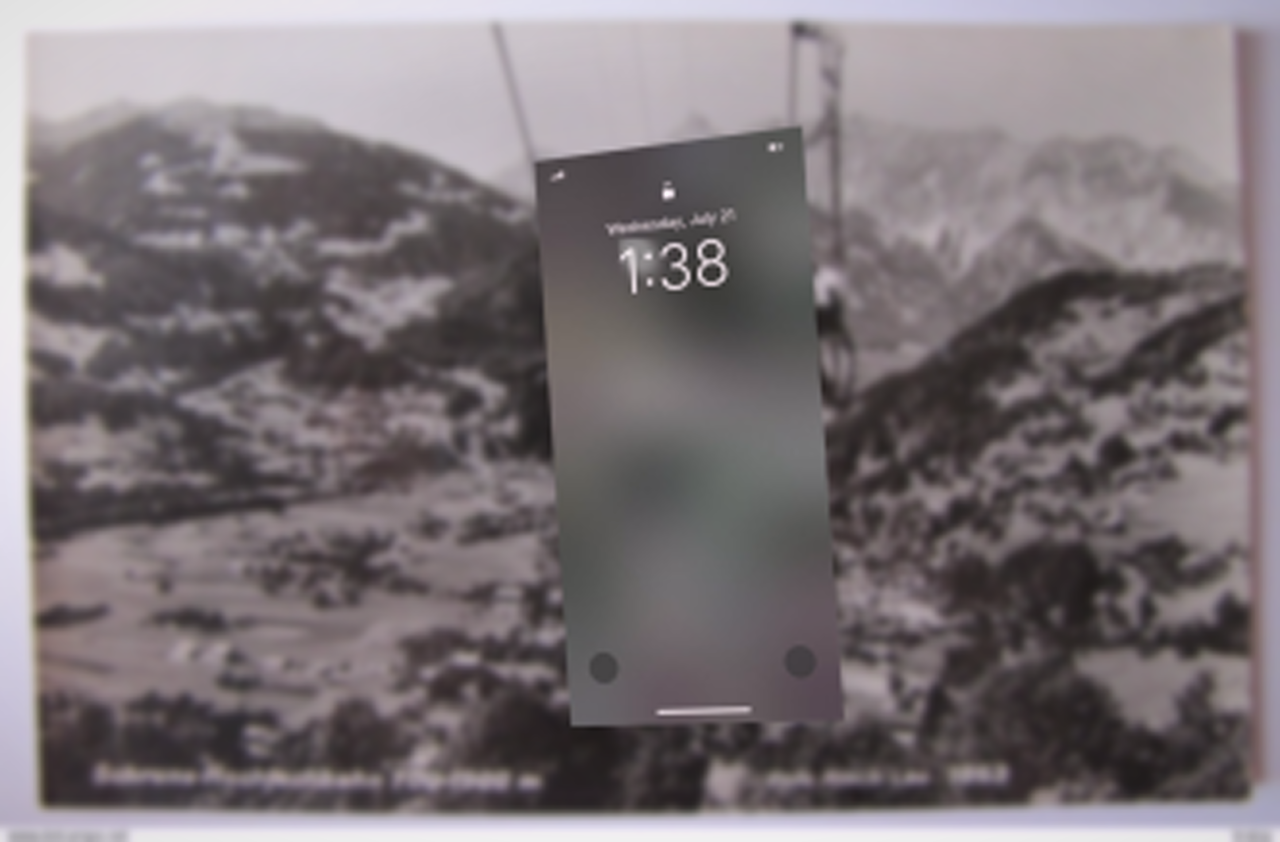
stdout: 1:38
